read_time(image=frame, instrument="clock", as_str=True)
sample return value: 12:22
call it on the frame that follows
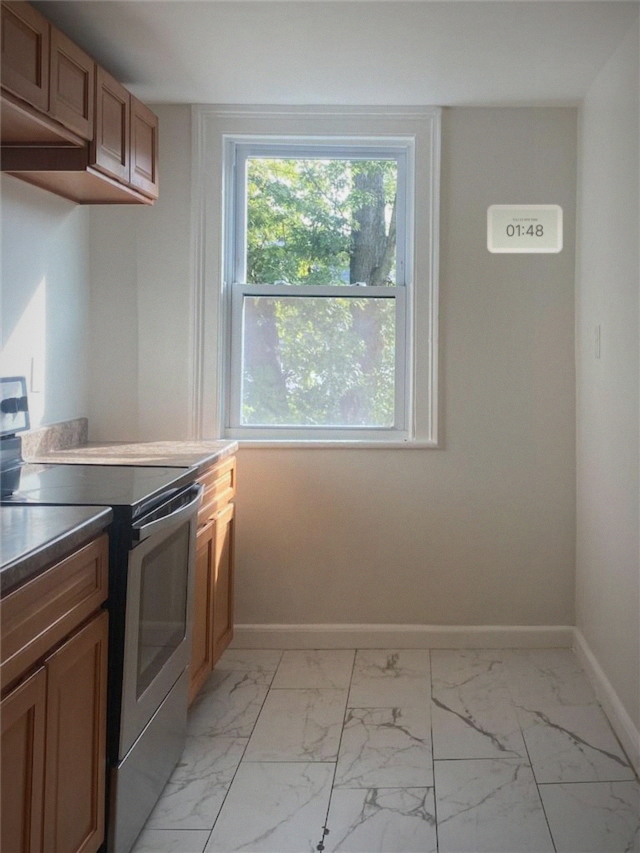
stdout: 1:48
